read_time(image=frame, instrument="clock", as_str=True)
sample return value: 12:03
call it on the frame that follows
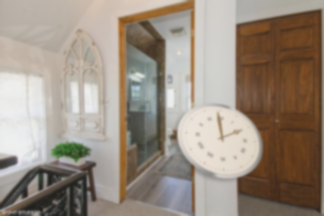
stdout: 1:59
